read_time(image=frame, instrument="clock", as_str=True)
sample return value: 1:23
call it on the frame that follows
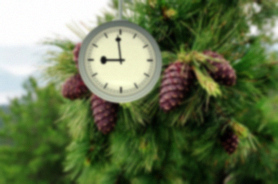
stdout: 8:59
